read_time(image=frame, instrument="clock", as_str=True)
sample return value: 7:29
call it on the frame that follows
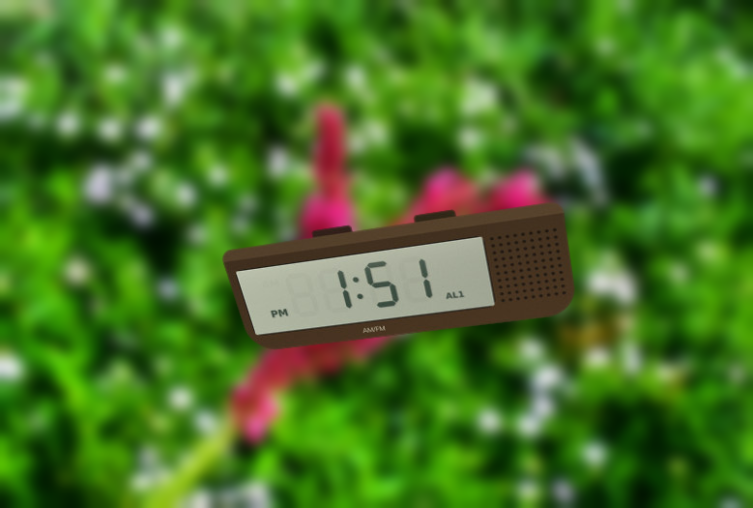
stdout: 1:51
